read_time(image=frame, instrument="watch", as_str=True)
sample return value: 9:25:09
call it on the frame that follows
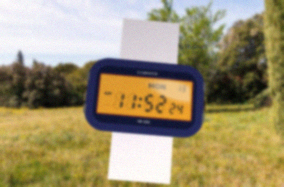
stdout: 11:52:24
